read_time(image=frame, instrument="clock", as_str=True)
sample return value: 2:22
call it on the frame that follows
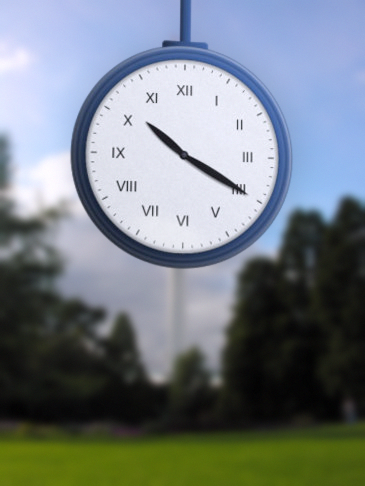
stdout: 10:20
